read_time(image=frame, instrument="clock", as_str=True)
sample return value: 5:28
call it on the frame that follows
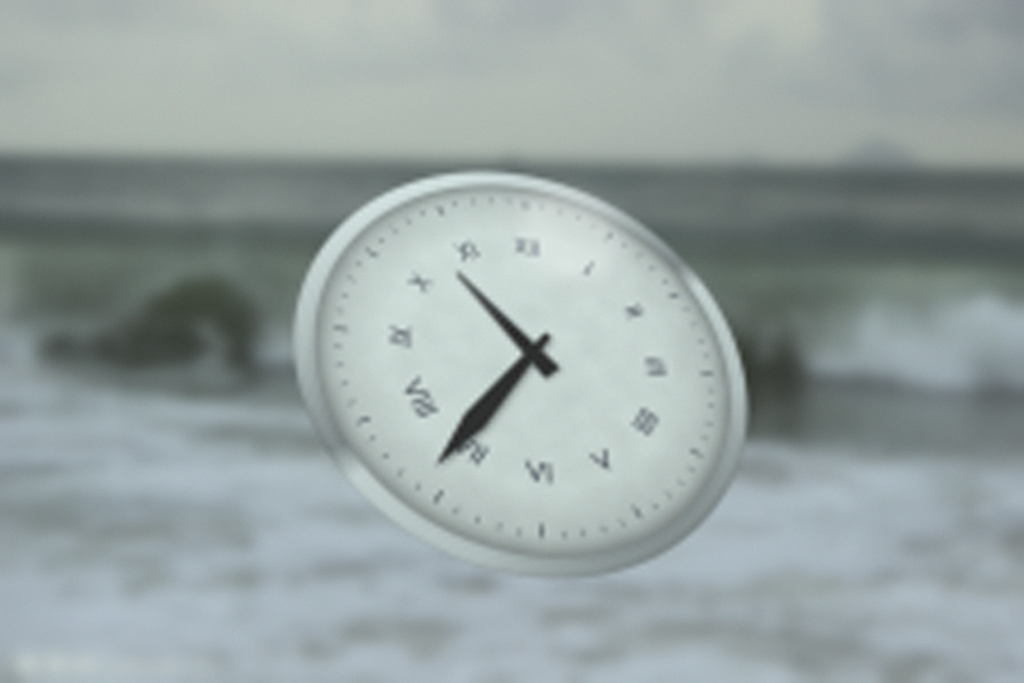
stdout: 10:36
